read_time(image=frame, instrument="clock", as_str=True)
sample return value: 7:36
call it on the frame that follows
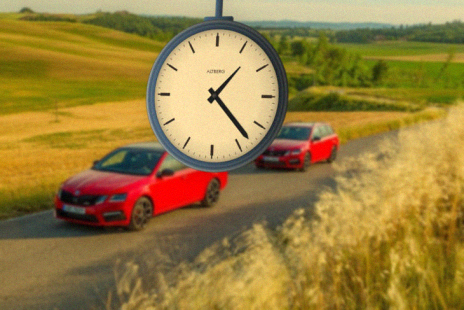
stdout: 1:23
